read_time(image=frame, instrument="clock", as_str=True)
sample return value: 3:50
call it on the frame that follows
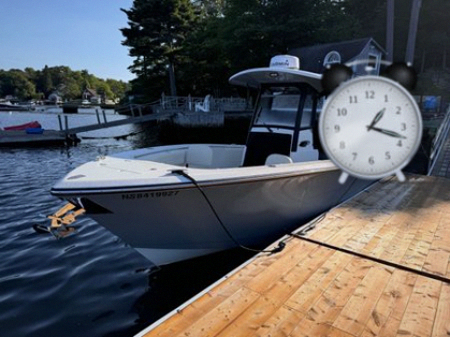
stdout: 1:18
